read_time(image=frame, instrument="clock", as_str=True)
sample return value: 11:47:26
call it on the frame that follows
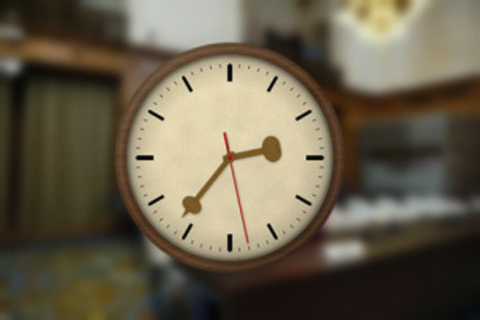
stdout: 2:36:28
